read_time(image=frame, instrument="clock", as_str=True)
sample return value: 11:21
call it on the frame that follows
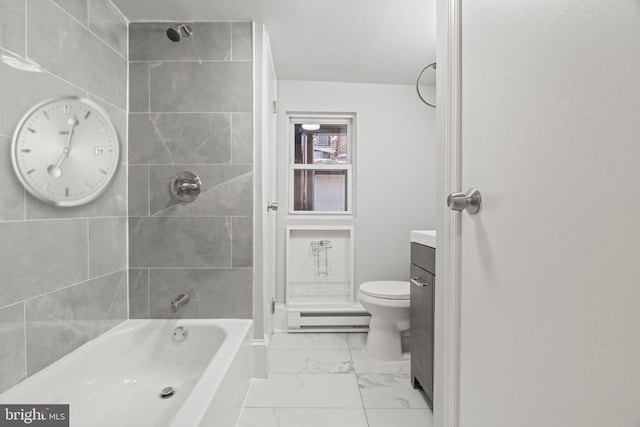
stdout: 7:02
